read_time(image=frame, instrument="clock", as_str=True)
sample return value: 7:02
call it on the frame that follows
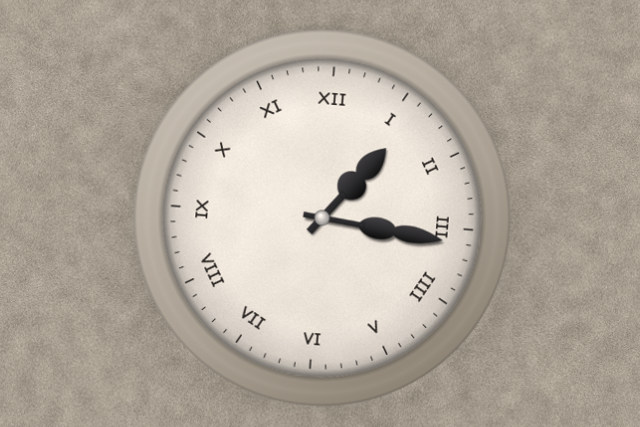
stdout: 1:16
